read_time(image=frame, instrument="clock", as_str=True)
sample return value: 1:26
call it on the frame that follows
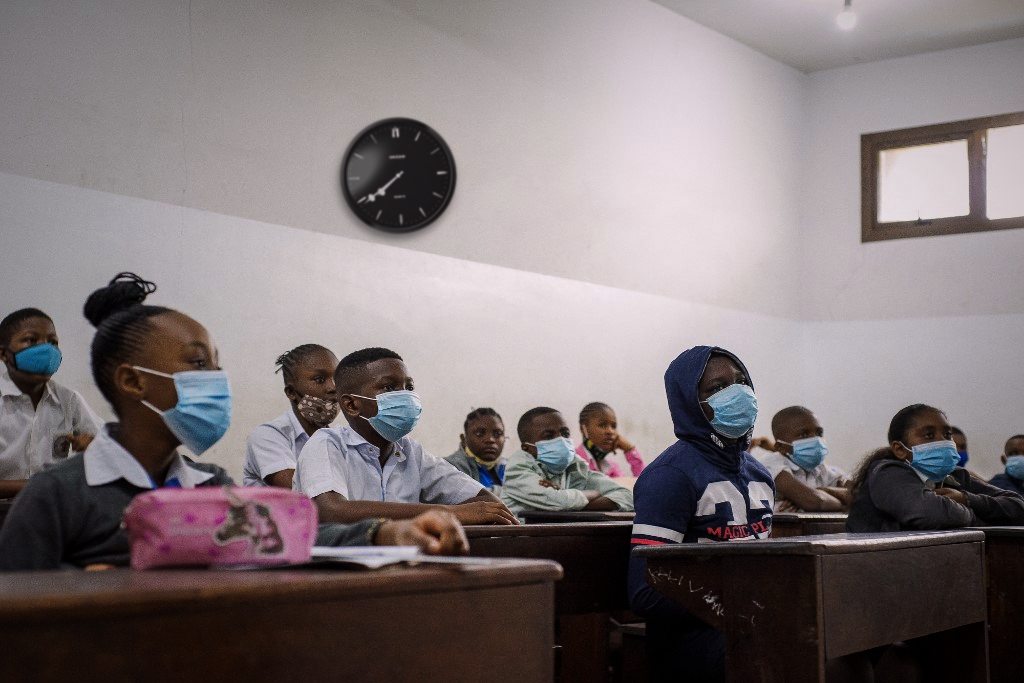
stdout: 7:39
